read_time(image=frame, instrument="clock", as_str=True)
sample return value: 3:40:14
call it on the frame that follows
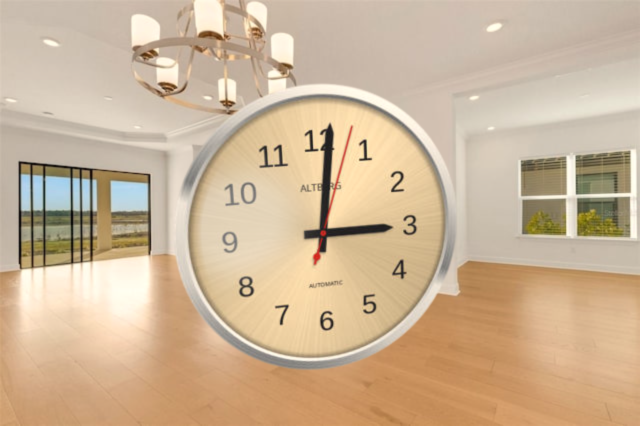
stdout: 3:01:03
